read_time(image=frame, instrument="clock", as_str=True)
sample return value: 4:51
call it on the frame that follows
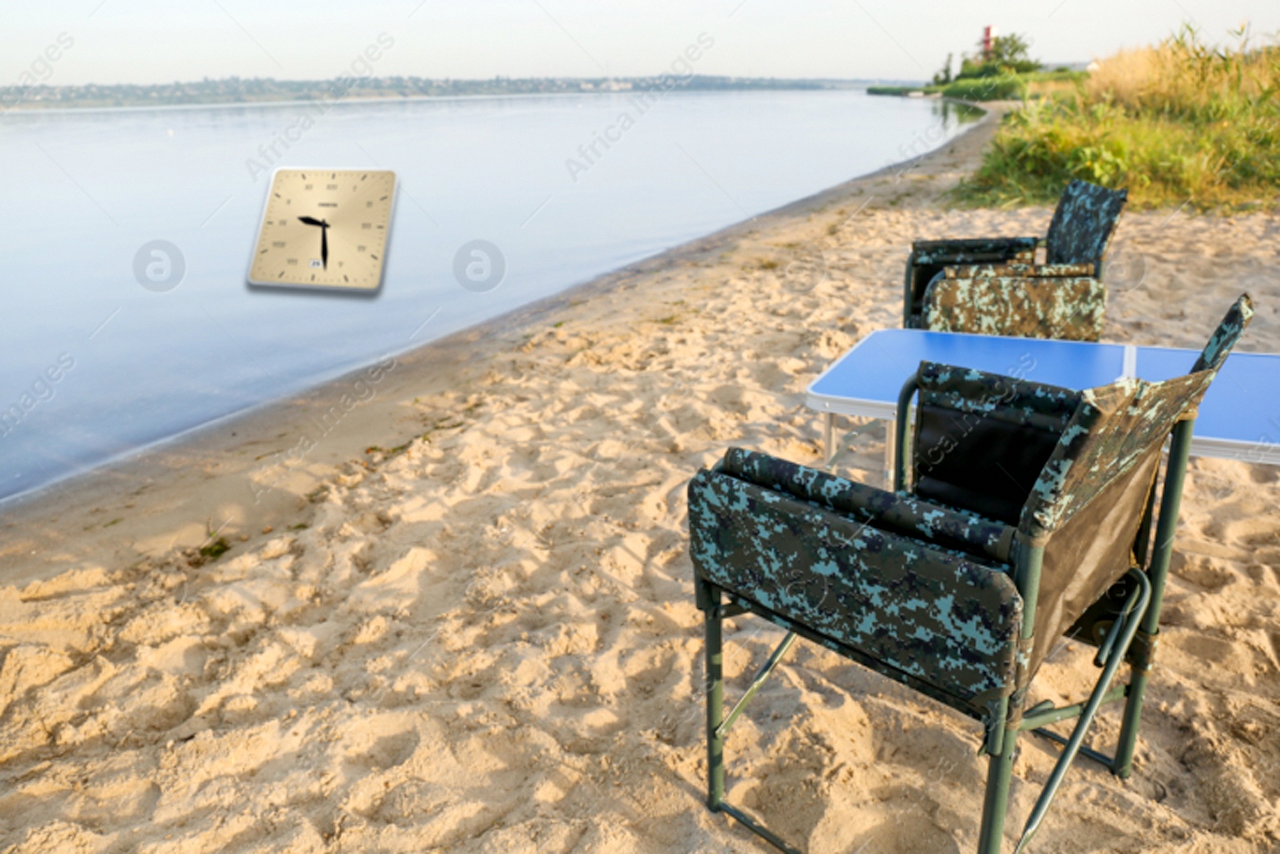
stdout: 9:28
